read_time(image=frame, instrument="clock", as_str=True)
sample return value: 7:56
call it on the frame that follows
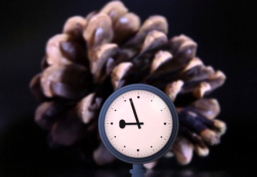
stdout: 8:57
